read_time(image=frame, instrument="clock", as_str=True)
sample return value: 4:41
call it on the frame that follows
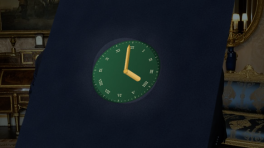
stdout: 3:59
